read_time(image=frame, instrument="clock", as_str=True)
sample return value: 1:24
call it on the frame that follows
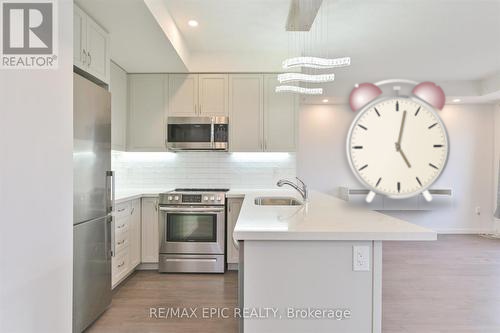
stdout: 5:02
